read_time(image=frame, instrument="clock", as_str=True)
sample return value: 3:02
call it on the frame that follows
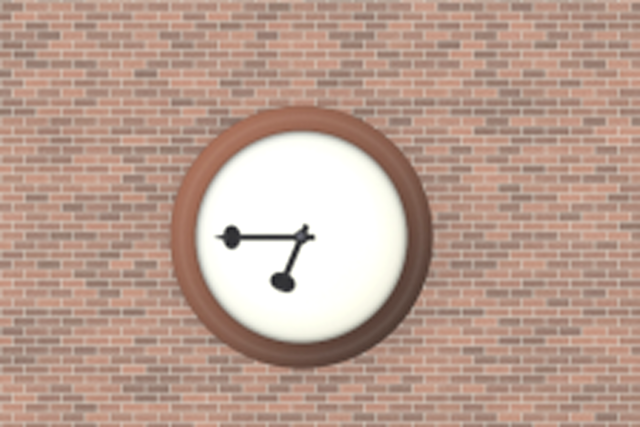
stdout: 6:45
